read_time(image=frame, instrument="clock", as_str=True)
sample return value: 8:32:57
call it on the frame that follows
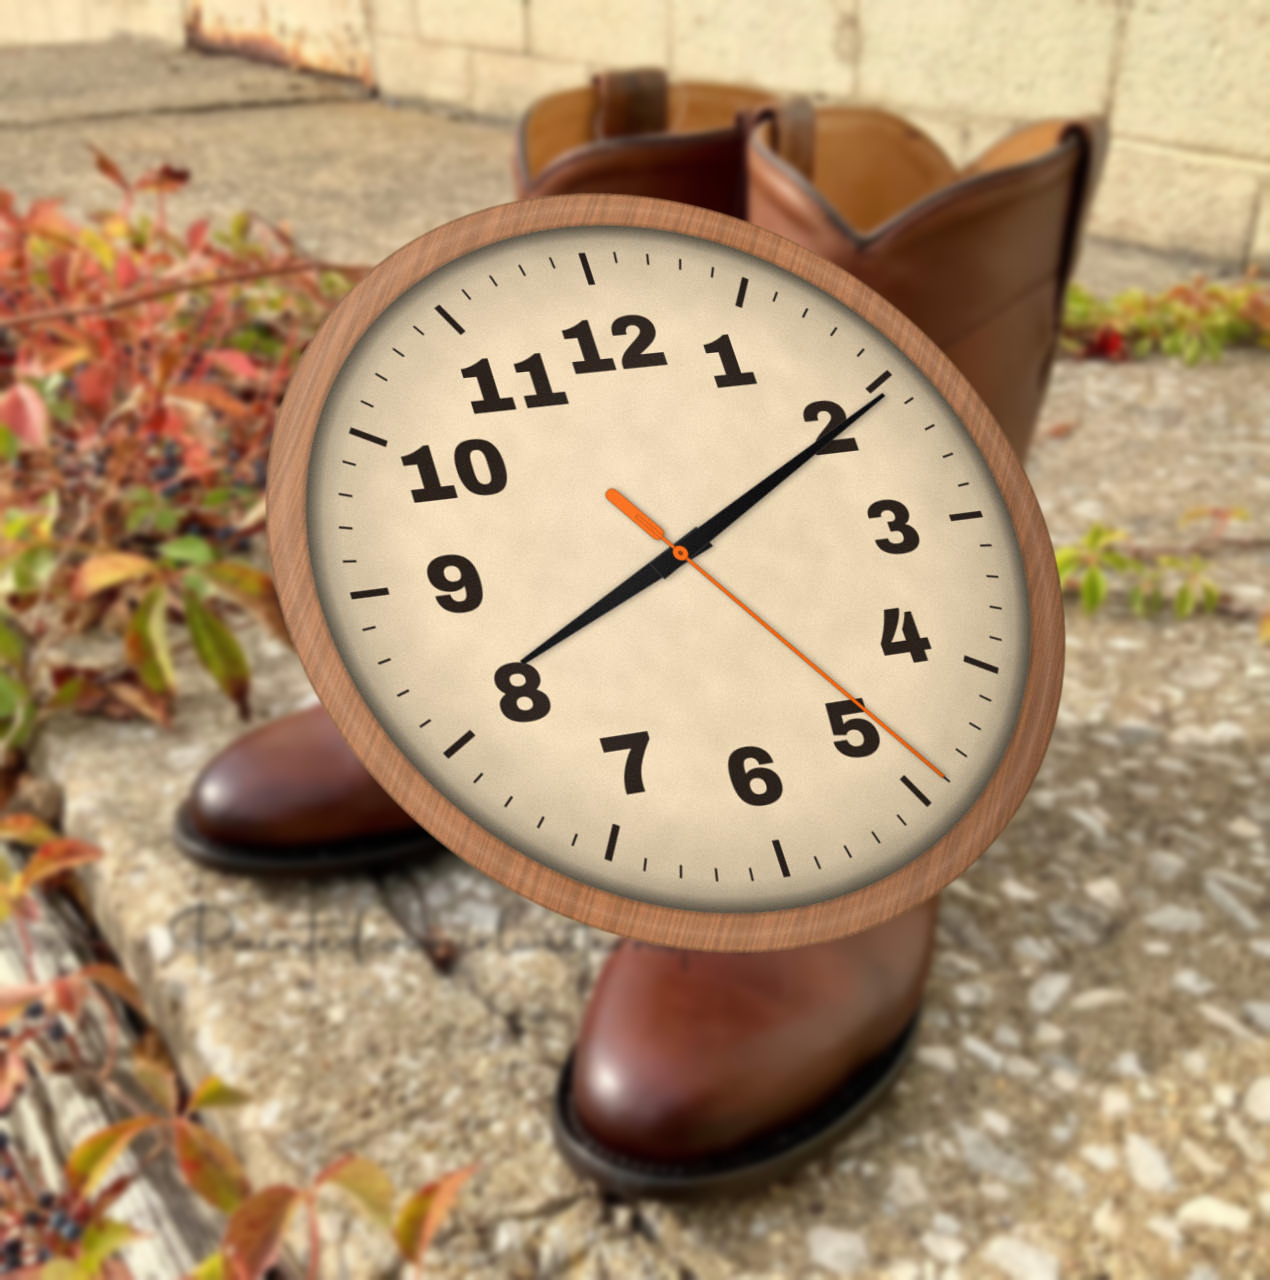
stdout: 8:10:24
